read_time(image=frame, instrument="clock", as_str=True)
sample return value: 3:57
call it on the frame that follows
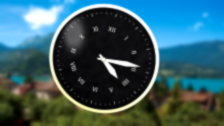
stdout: 4:14
